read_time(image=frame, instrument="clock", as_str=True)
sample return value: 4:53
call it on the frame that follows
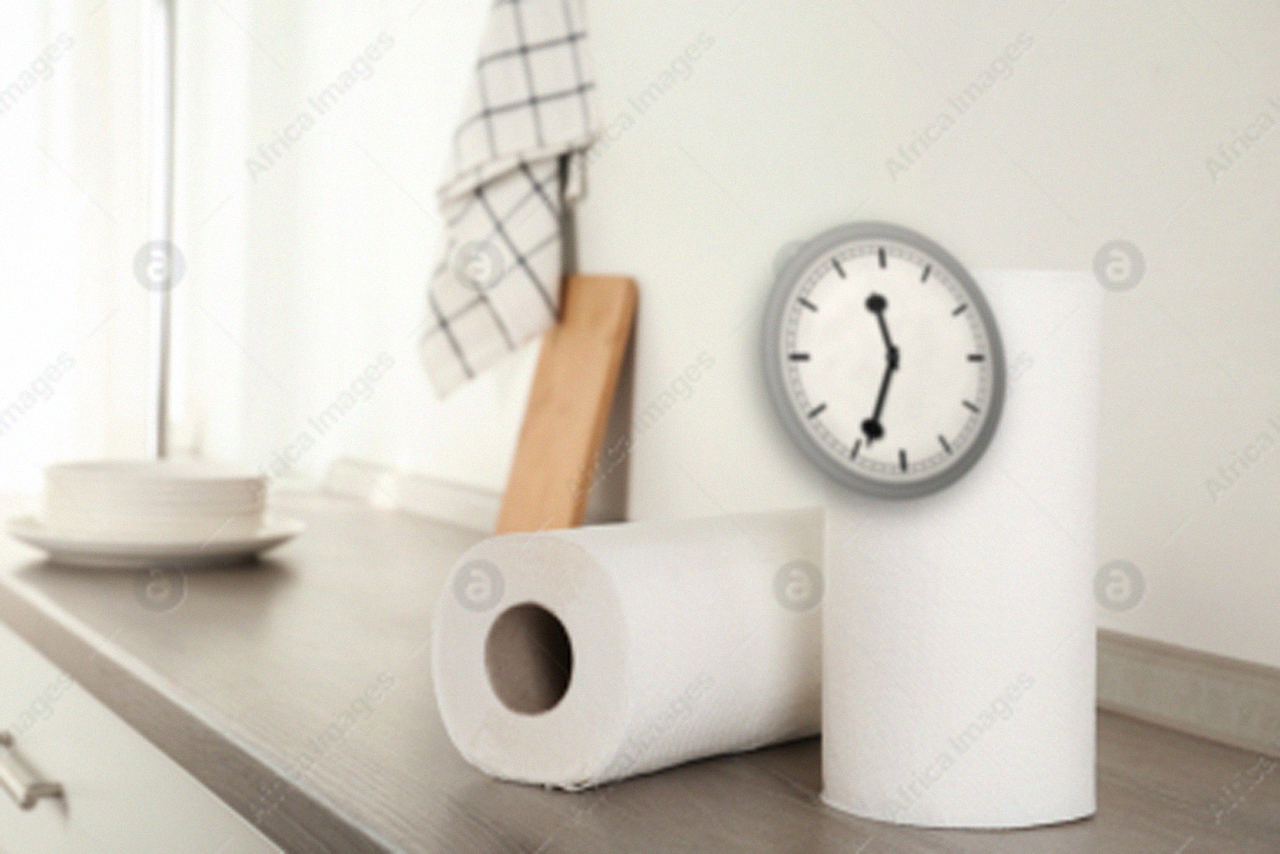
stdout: 11:34
